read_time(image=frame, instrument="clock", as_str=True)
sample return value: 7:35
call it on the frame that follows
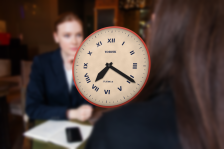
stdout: 7:20
